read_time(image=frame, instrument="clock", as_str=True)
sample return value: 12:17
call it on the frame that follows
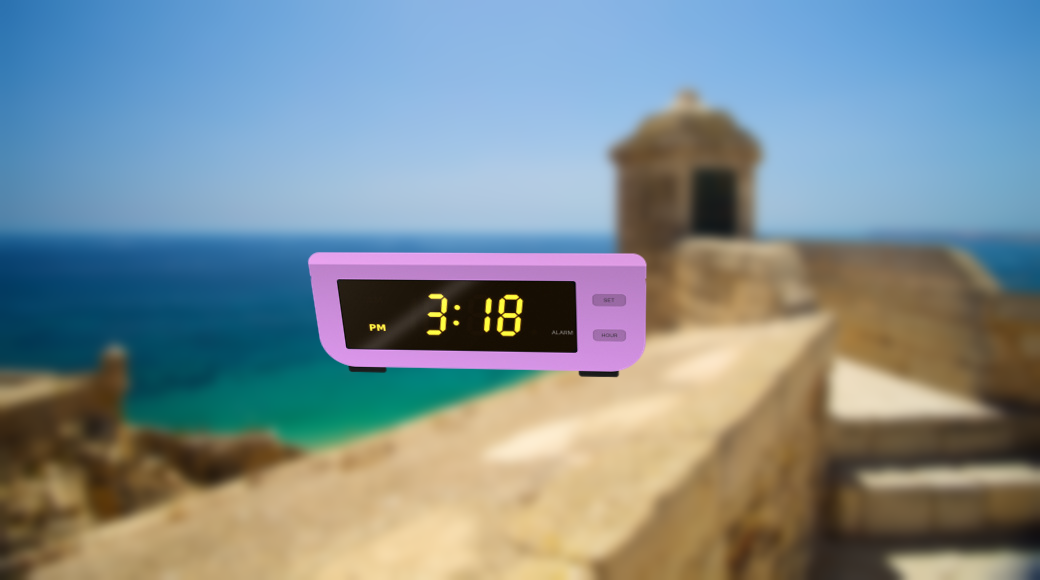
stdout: 3:18
